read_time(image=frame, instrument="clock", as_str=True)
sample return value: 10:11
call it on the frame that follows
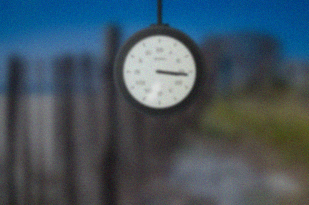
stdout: 3:16
